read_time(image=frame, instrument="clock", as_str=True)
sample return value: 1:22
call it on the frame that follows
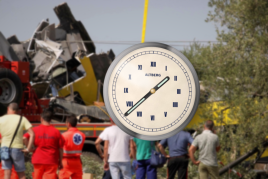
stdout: 1:38
